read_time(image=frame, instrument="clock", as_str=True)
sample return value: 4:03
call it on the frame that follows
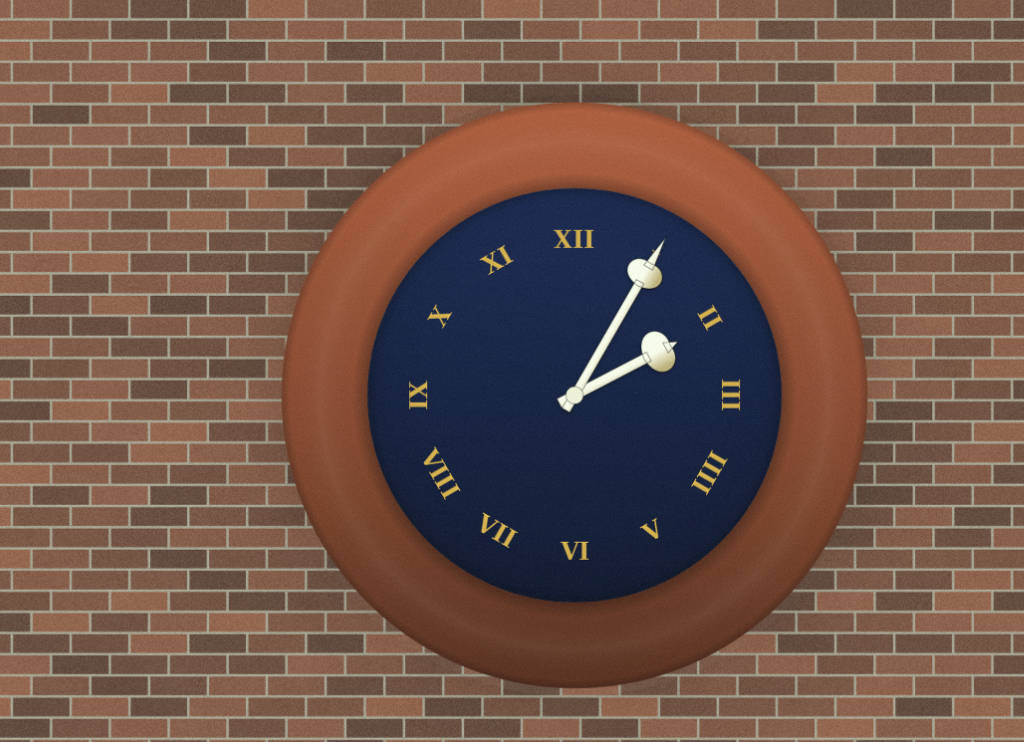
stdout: 2:05
